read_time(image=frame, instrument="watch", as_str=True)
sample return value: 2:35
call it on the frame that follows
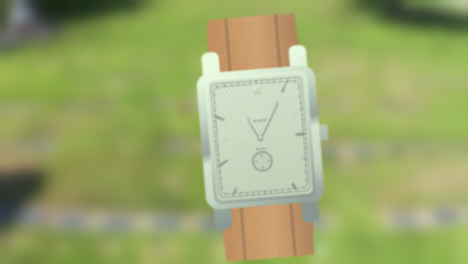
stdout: 11:05
